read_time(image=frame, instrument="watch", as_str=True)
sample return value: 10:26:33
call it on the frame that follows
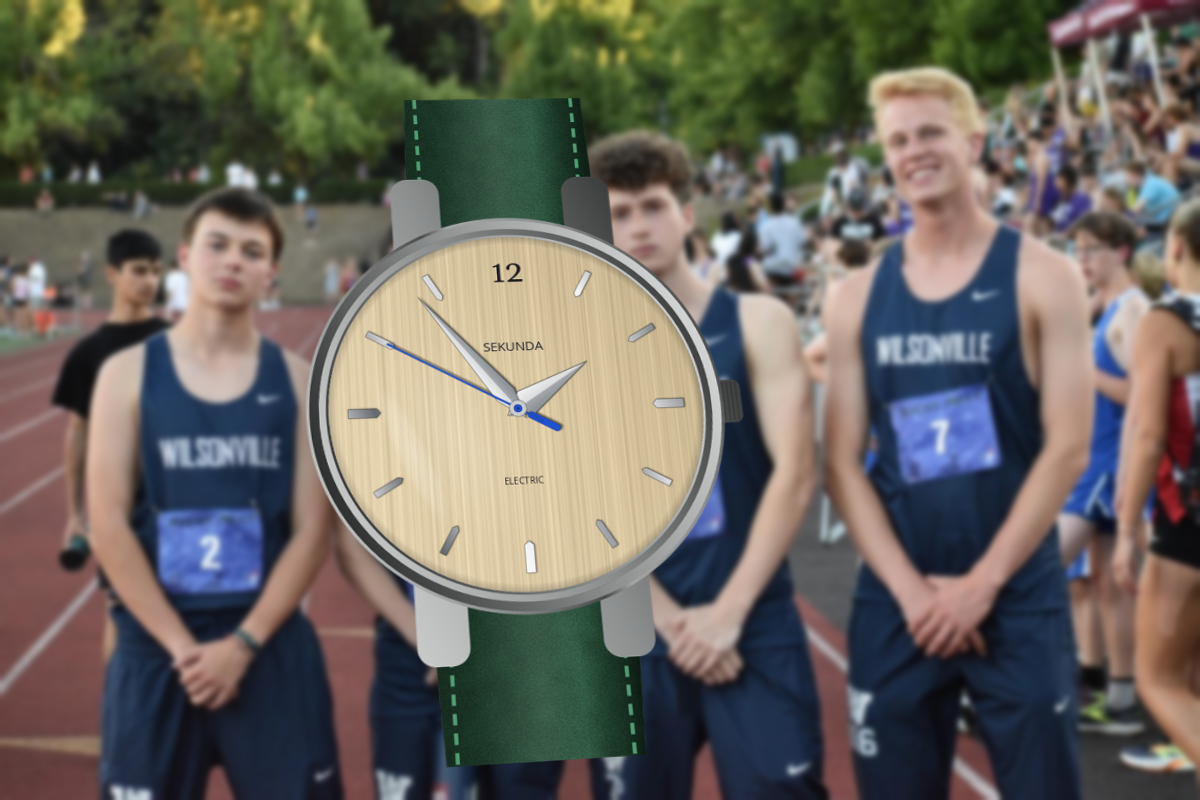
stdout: 1:53:50
